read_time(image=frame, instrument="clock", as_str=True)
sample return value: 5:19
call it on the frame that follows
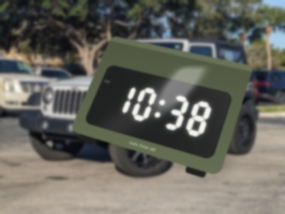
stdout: 10:38
